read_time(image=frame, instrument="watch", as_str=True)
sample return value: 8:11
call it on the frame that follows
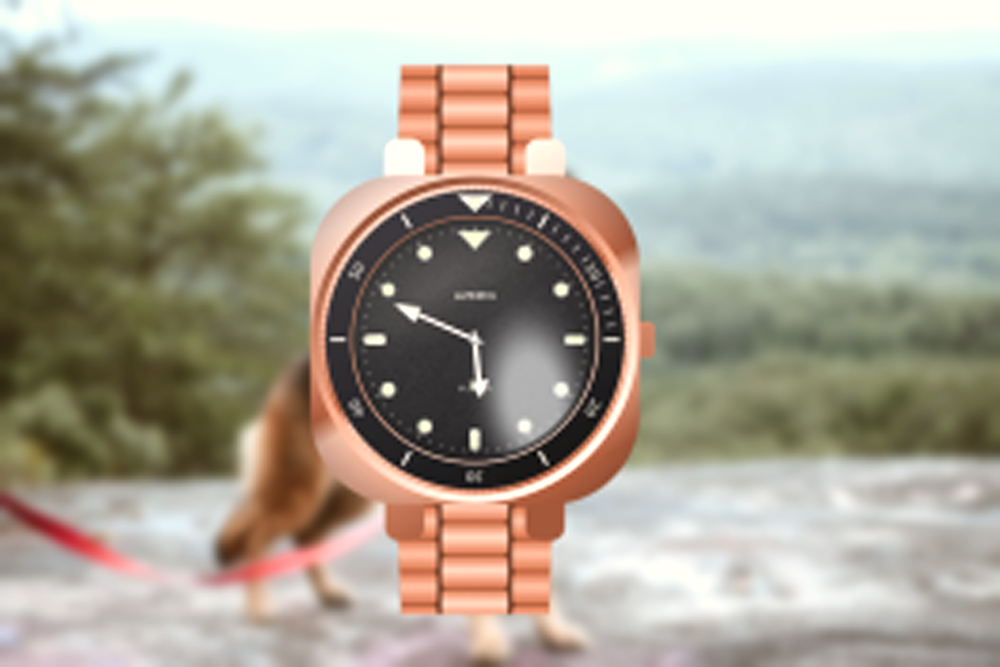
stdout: 5:49
